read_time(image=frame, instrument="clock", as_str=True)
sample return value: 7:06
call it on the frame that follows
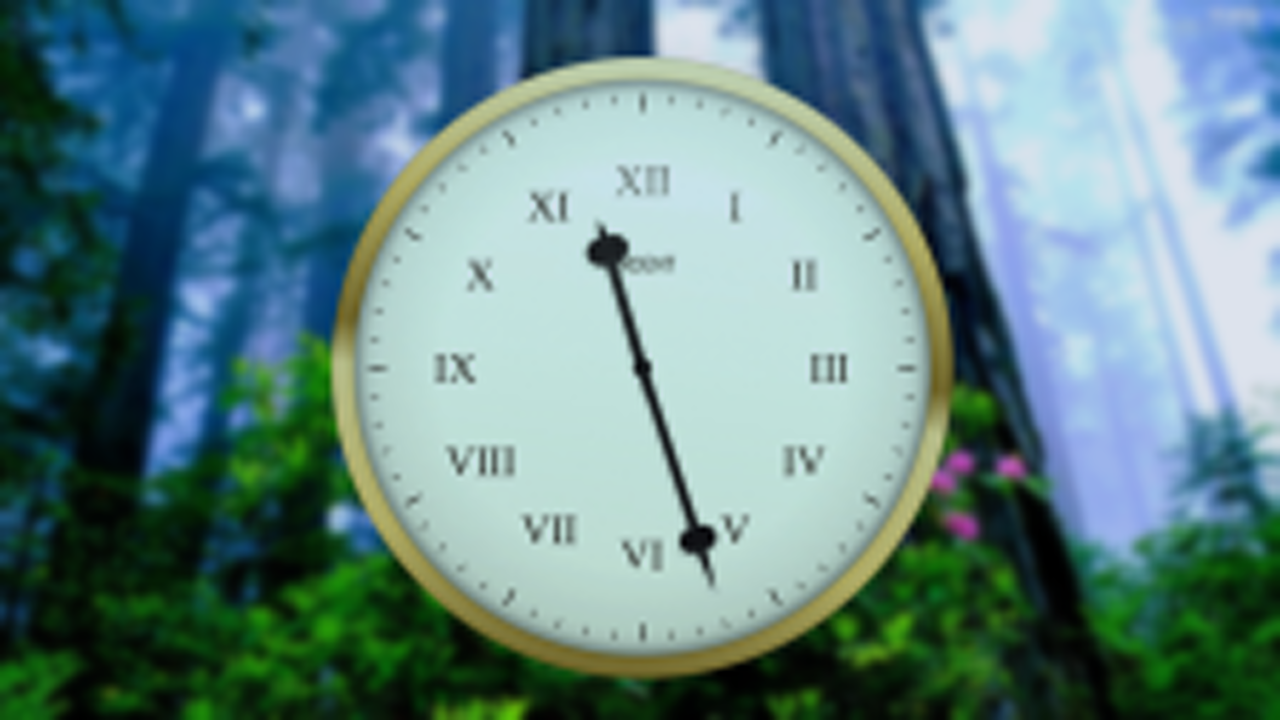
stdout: 11:27
